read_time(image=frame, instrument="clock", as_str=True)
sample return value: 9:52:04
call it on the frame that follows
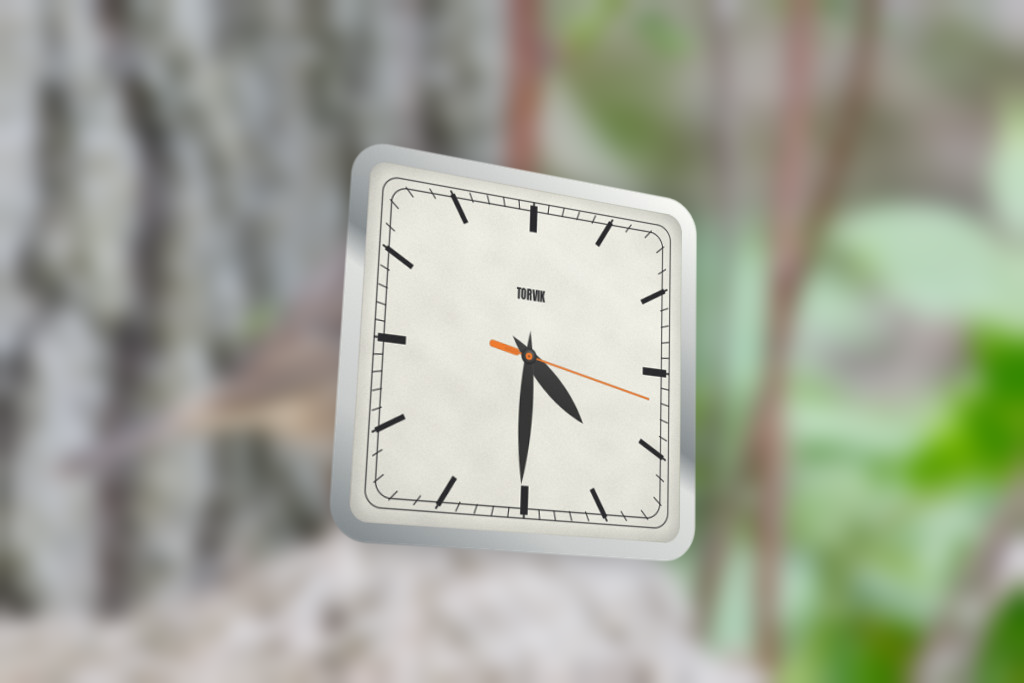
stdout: 4:30:17
